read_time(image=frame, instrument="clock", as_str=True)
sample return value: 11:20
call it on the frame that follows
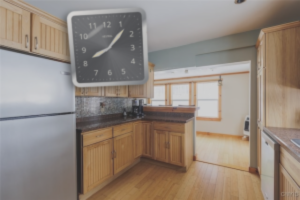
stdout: 8:07
